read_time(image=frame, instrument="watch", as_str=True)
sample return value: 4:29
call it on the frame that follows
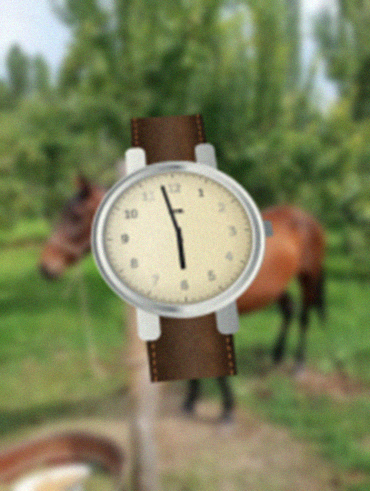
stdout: 5:58
